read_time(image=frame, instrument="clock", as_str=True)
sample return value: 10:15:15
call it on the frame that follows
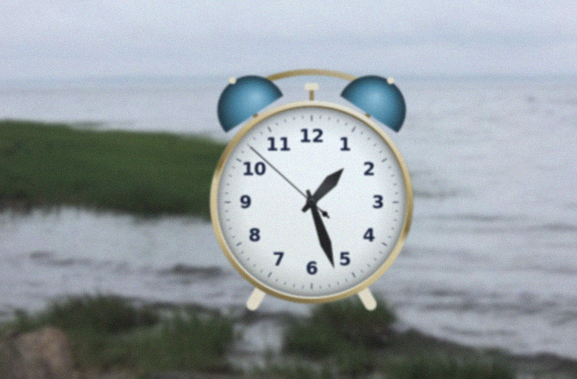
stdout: 1:26:52
